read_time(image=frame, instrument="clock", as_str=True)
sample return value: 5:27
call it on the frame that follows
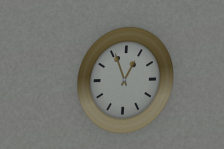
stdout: 12:56
